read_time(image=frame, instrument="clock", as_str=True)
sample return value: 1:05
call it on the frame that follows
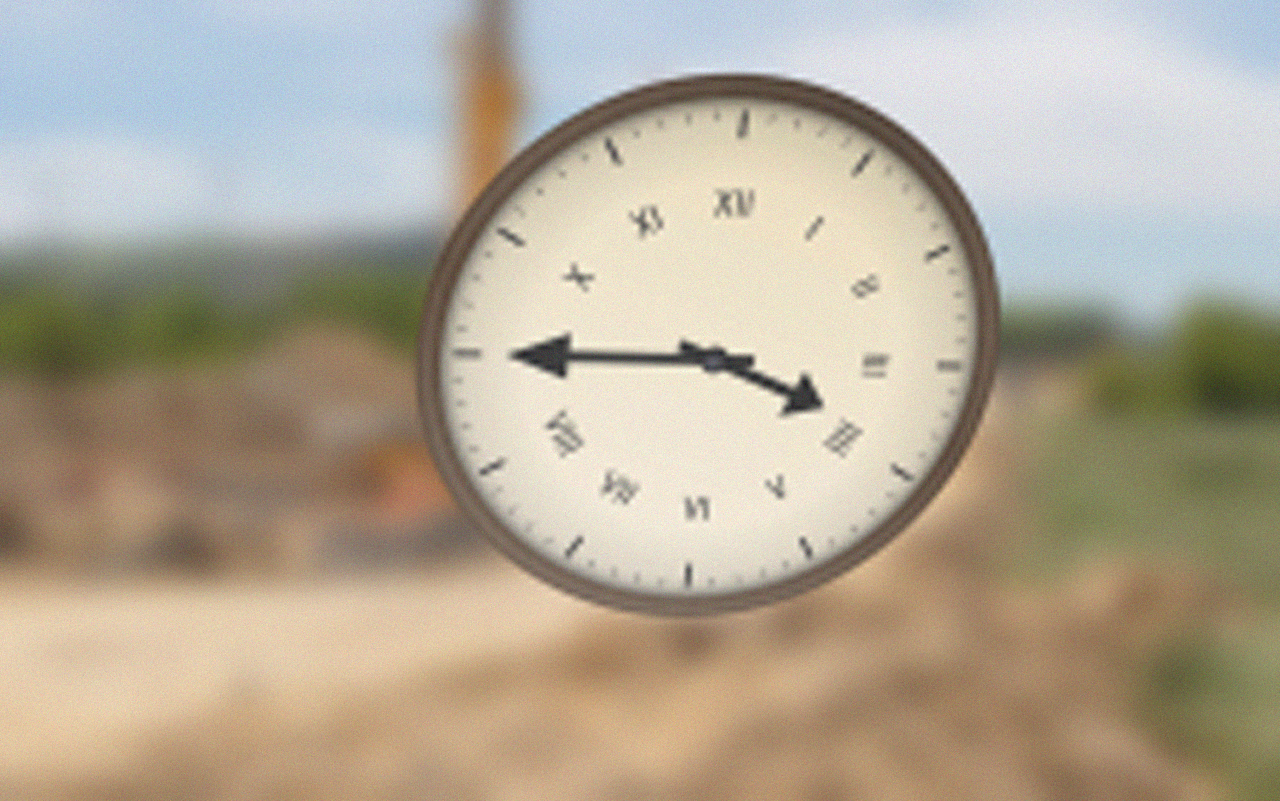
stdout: 3:45
